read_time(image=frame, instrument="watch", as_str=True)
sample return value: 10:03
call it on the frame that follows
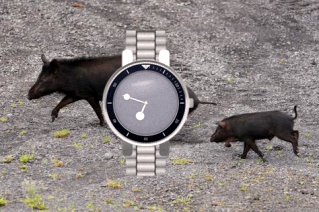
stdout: 6:48
